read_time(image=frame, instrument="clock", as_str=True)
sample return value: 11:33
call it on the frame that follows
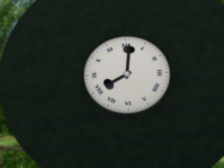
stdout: 8:01
